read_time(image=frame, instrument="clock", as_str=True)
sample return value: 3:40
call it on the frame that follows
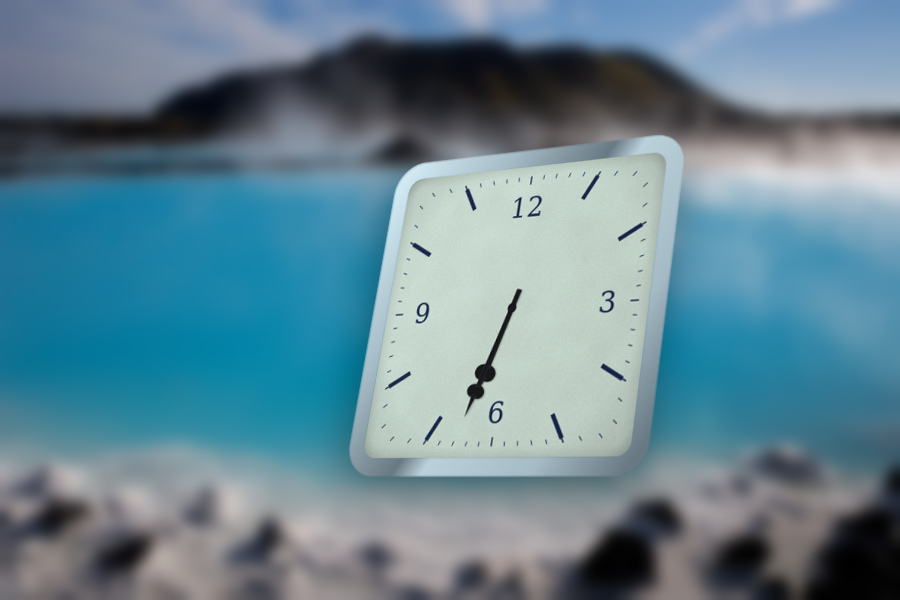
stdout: 6:33
